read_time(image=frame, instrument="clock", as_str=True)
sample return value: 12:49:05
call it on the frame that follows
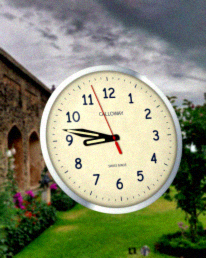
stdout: 8:46:57
